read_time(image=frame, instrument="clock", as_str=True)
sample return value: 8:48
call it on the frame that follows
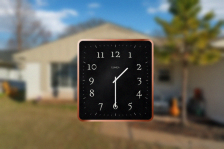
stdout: 1:30
